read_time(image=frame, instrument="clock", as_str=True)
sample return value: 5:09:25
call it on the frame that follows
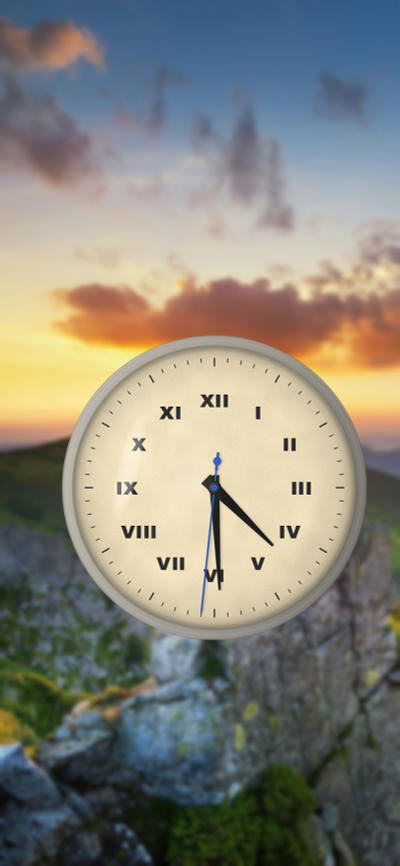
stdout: 4:29:31
